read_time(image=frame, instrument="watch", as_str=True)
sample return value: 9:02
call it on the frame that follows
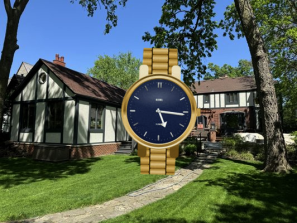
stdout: 5:16
